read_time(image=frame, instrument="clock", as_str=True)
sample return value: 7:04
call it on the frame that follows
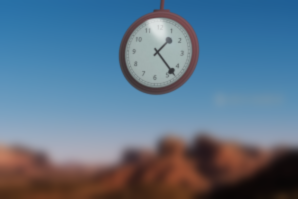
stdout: 1:23
